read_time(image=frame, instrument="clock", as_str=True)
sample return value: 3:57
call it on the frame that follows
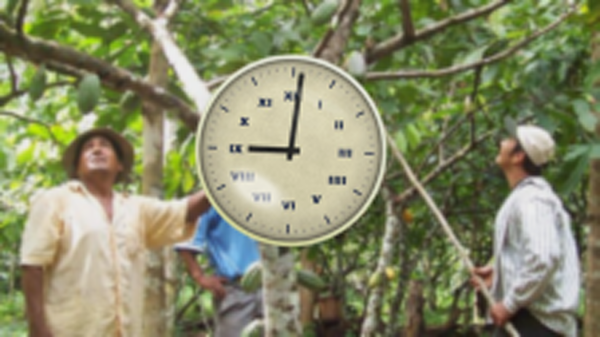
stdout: 9:01
